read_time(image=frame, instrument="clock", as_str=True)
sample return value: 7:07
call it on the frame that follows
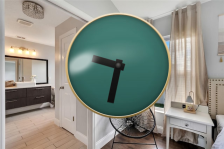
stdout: 9:32
